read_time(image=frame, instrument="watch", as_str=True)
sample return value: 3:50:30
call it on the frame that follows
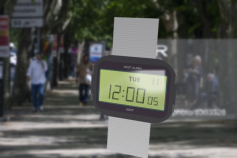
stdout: 12:00:05
